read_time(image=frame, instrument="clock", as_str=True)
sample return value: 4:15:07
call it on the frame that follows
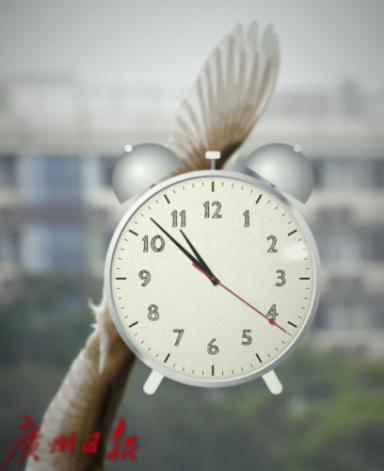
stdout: 10:52:21
